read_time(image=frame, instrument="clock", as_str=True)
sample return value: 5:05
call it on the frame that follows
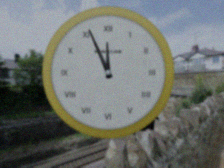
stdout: 11:56
